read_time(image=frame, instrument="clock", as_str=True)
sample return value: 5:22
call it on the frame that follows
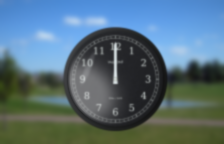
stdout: 12:00
